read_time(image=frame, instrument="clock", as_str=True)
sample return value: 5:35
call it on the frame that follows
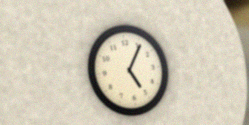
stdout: 5:06
